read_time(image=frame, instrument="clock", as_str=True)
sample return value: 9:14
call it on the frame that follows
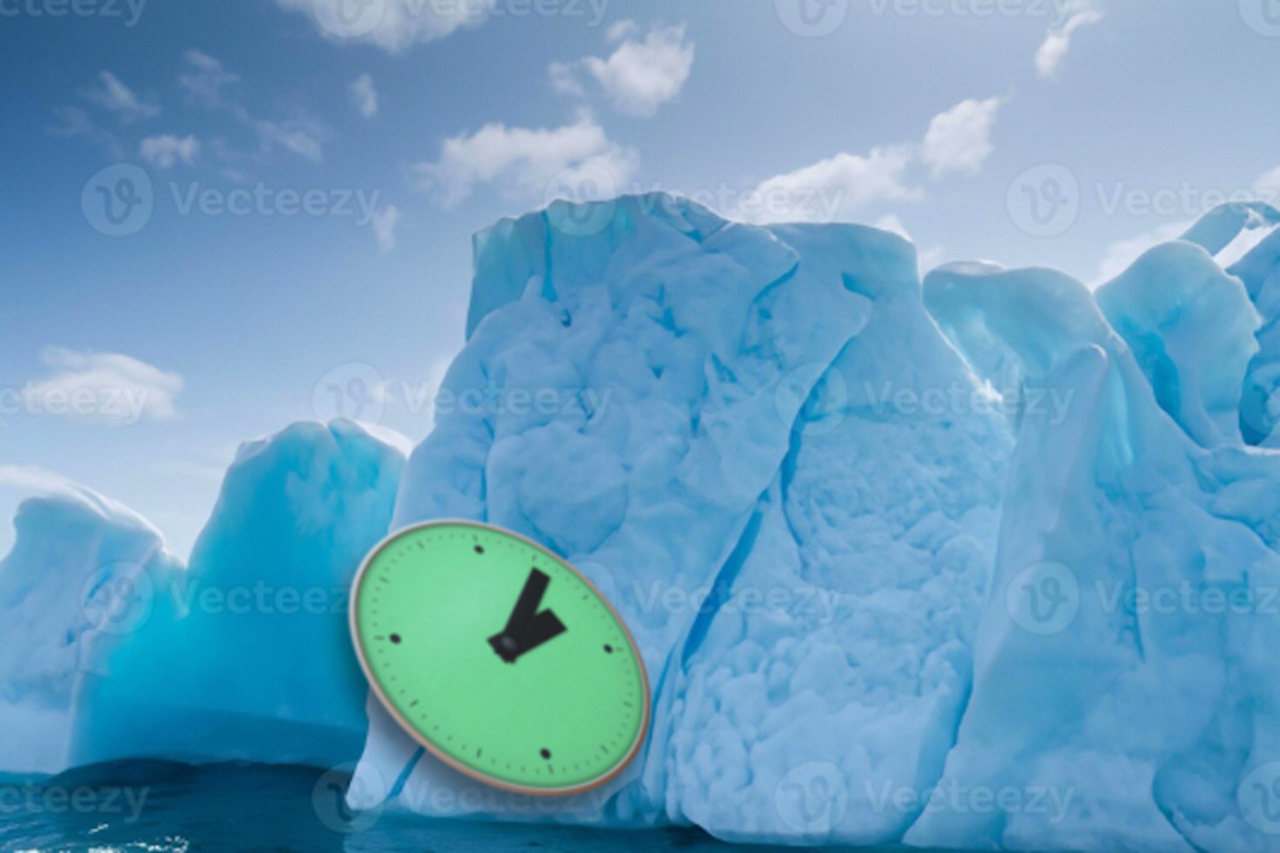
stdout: 2:06
